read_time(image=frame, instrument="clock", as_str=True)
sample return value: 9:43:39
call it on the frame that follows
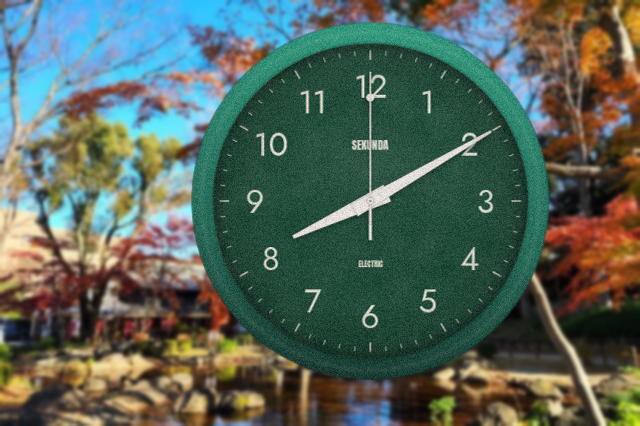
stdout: 8:10:00
